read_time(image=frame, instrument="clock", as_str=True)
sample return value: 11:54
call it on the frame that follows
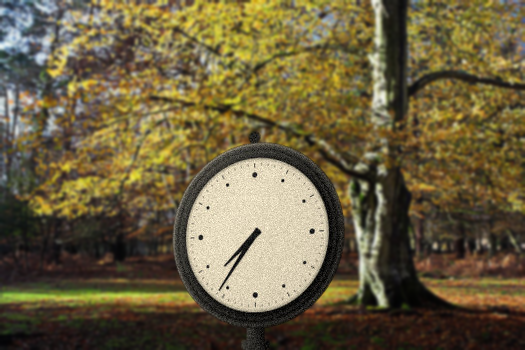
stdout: 7:36
